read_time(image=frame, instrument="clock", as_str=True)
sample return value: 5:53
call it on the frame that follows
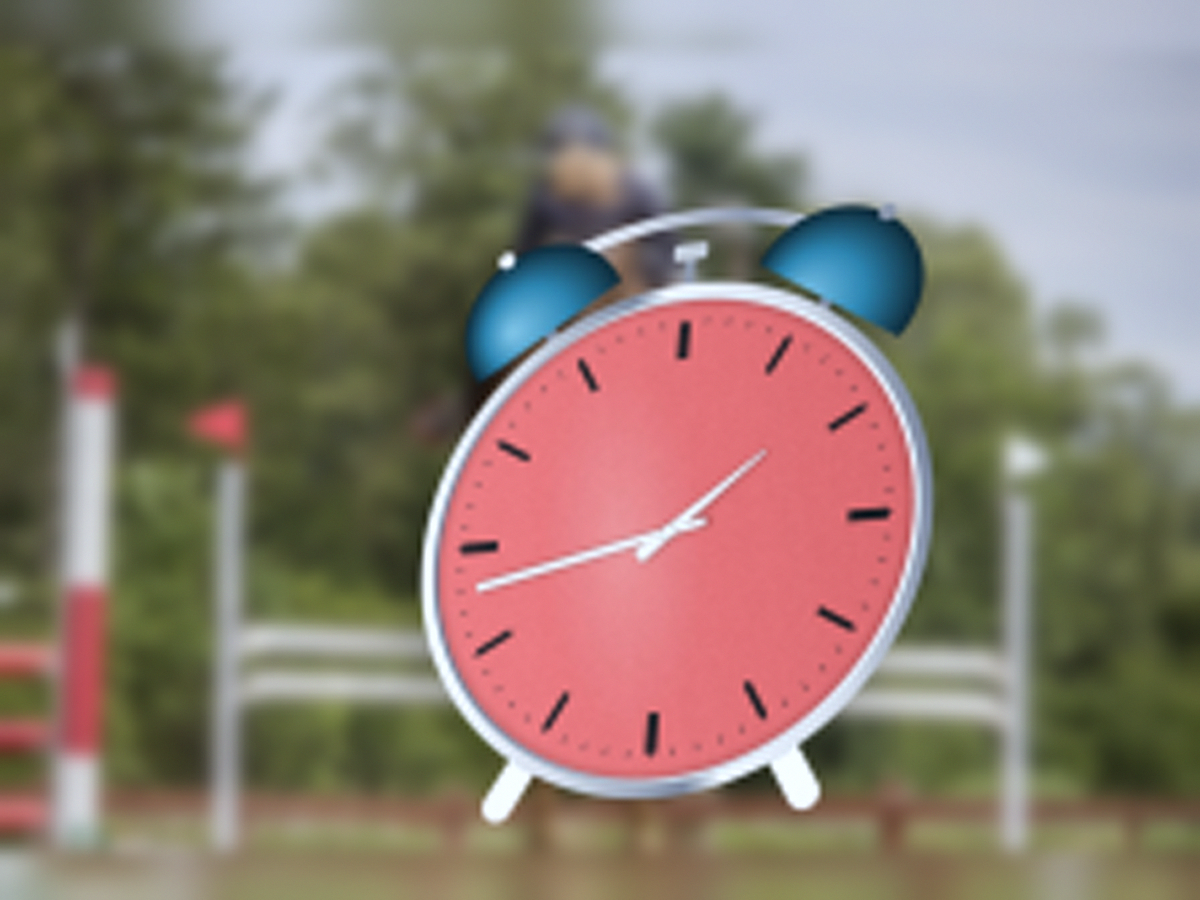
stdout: 1:43
